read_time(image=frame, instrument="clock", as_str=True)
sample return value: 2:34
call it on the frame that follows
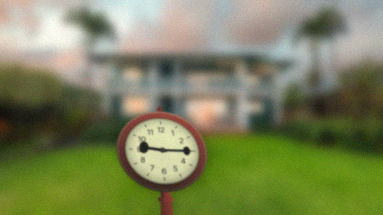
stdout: 9:15
